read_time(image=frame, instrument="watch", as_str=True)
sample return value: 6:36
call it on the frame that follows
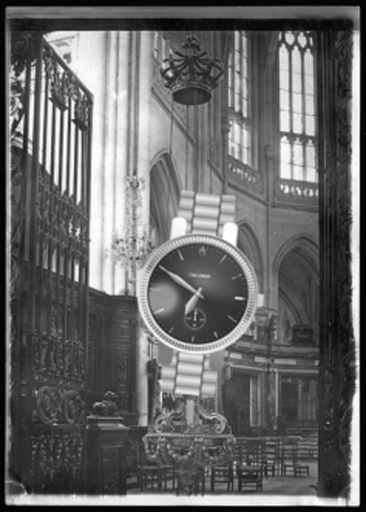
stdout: 6:50
